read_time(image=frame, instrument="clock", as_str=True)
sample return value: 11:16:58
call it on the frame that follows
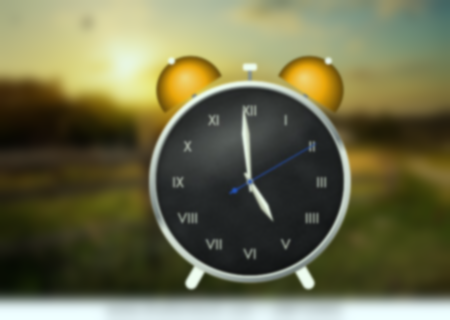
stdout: 4:59:10
